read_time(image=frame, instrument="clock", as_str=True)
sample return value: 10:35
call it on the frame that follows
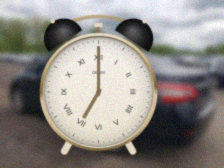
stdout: 7:00
